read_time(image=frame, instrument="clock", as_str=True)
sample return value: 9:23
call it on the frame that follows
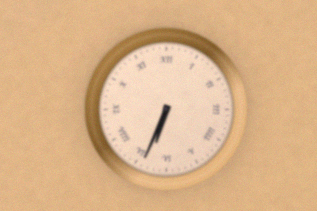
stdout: 6:34
